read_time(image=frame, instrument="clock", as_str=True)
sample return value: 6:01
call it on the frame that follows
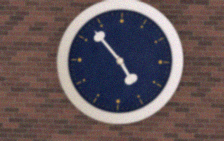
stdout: 4:53
